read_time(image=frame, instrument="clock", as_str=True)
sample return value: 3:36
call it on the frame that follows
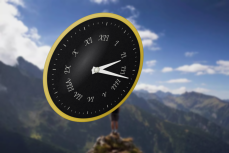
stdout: 2:17
